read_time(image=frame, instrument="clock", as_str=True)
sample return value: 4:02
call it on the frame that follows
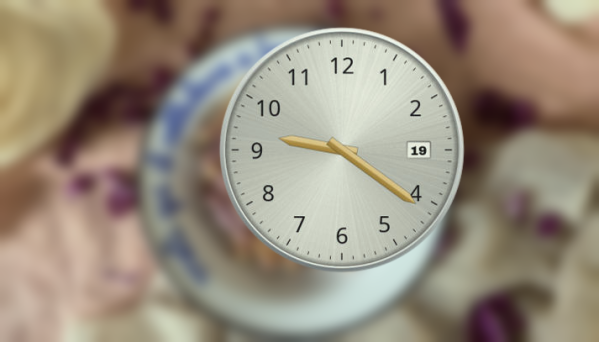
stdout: 9:21
